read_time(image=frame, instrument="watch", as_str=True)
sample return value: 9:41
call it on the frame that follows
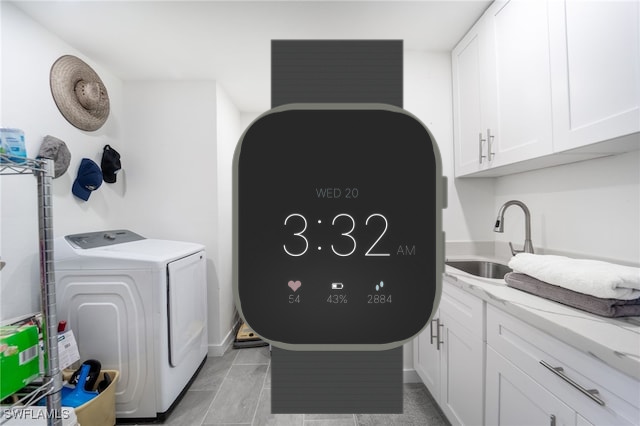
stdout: 3:32
